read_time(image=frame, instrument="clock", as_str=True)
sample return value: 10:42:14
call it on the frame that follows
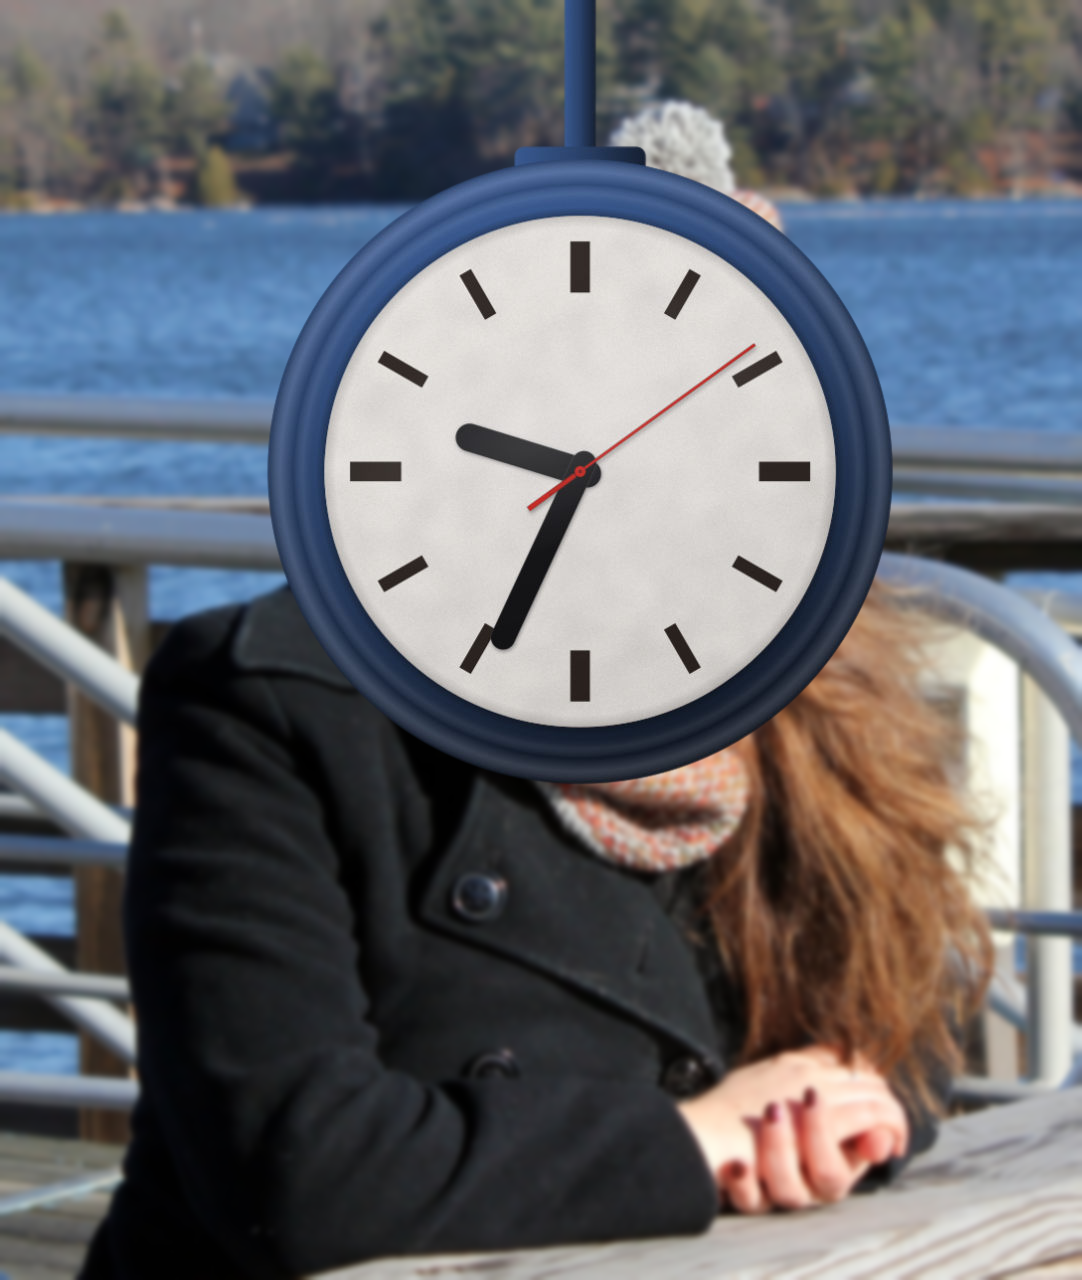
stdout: 9:34:09
